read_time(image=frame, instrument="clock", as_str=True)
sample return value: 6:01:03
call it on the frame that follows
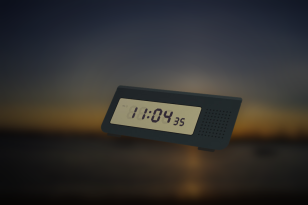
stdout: 11:04:35
